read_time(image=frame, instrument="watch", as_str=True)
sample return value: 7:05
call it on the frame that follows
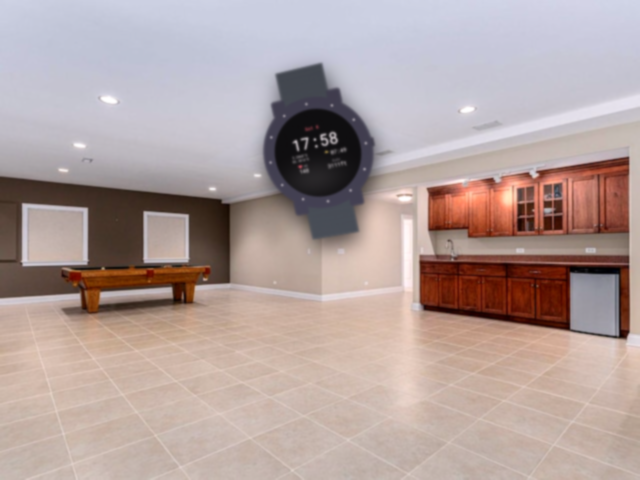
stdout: 17:58
